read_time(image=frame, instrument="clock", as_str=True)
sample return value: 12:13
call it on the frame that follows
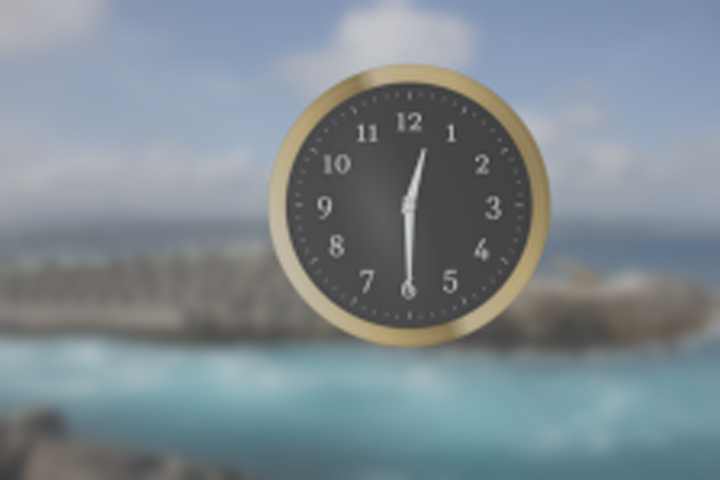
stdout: 12:30
